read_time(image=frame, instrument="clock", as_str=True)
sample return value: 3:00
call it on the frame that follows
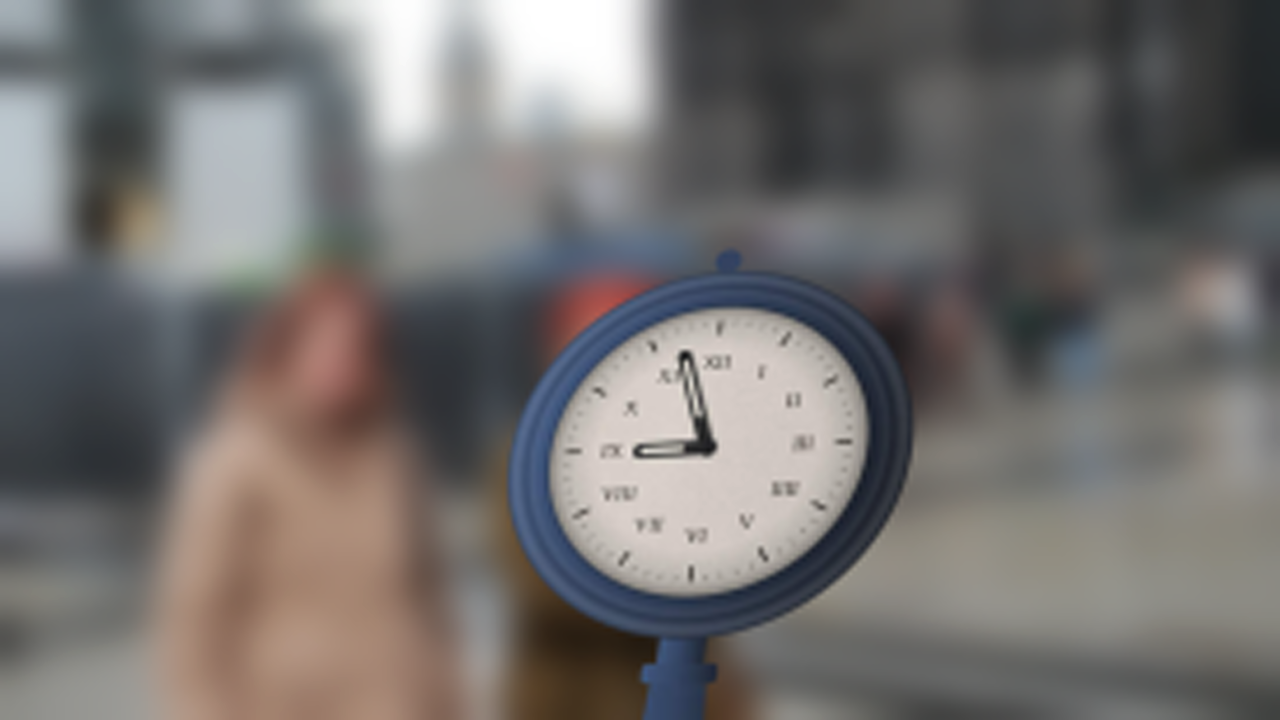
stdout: 8:57
